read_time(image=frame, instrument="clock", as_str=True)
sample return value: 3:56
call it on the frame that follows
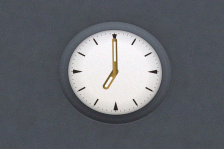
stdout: 7:00
